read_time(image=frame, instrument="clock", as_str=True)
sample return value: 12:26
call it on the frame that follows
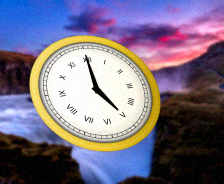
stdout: 5:00
